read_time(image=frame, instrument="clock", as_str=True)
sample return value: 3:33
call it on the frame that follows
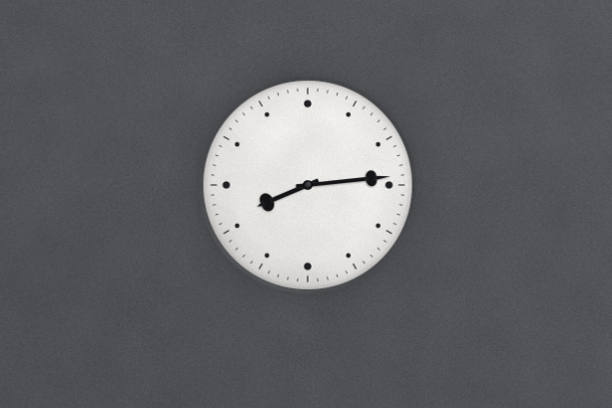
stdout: 8:14
